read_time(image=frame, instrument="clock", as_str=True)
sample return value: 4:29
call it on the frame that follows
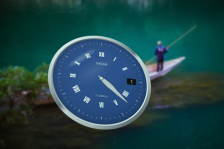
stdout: 4:22
